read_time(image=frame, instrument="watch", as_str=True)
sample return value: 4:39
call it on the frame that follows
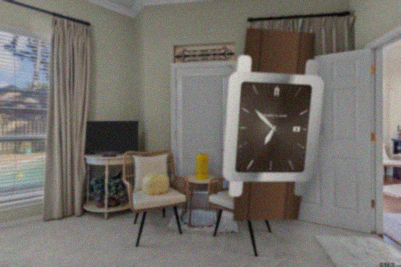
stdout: 6:52
